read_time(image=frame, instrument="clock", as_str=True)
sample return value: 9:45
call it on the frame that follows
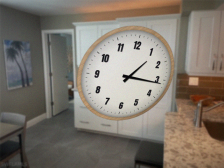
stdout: 1:16
